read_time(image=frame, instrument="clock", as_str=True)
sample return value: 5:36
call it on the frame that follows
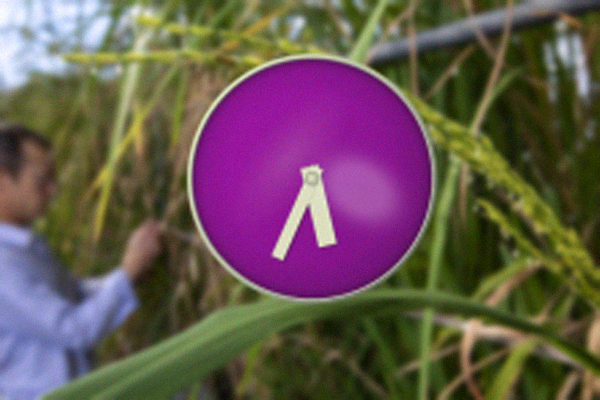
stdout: 5:34
